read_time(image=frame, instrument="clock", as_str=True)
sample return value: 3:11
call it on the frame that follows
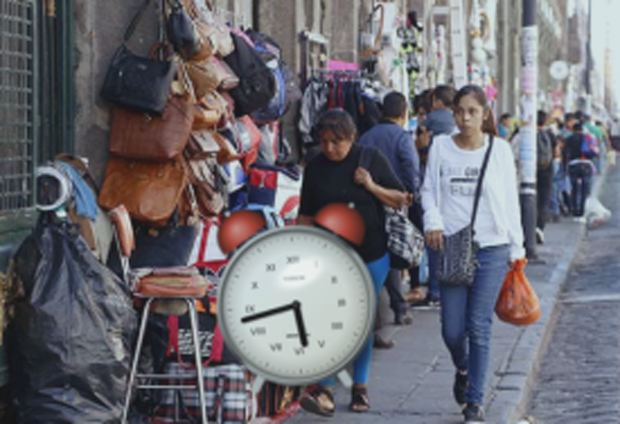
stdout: 5:43
